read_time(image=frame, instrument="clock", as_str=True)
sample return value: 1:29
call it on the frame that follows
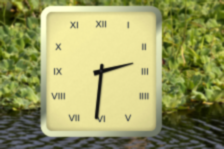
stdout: 2:31
